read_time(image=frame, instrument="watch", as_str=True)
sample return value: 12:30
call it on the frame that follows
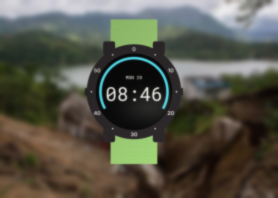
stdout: 8:46
